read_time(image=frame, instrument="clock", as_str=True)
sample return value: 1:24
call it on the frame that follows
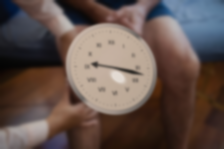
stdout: 9:17
